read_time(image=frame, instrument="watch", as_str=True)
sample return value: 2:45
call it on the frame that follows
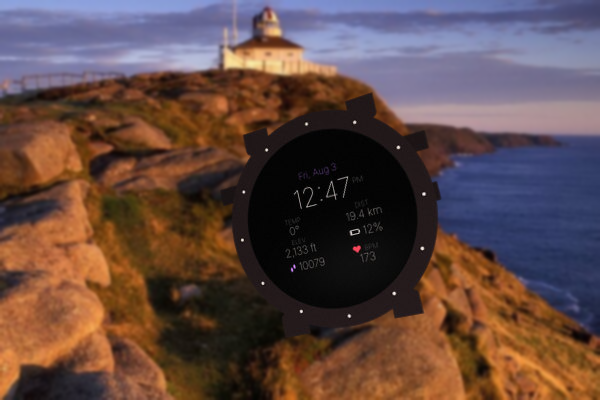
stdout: 12:47
